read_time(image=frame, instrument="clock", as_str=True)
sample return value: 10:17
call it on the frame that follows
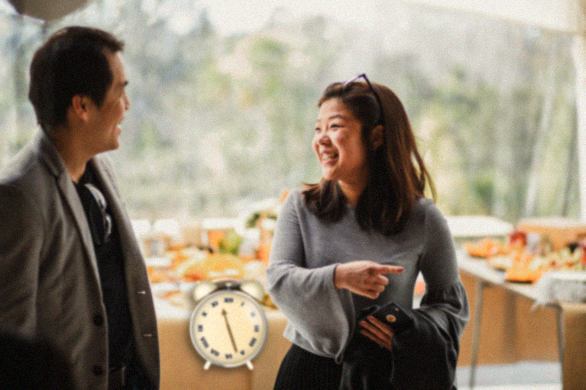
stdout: 11:27
